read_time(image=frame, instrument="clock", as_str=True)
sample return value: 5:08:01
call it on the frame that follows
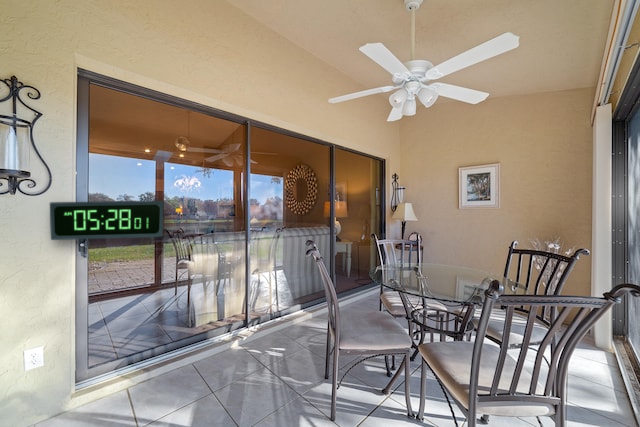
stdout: 5:28:01
